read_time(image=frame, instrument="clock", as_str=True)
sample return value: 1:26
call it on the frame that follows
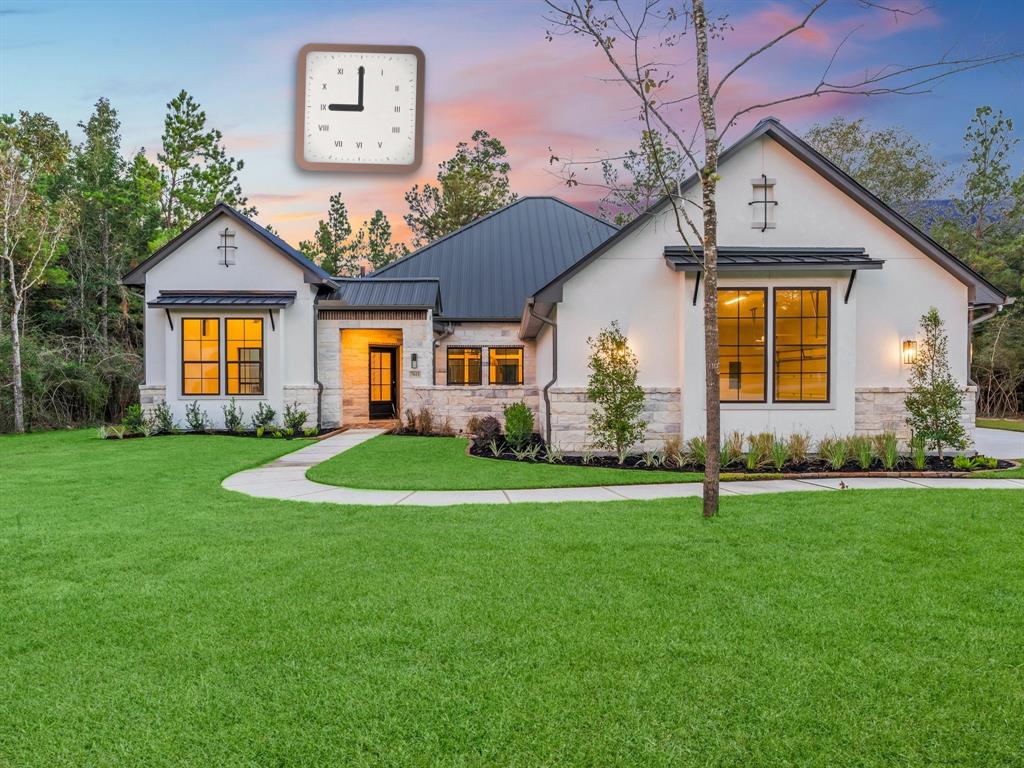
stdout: 9:00
